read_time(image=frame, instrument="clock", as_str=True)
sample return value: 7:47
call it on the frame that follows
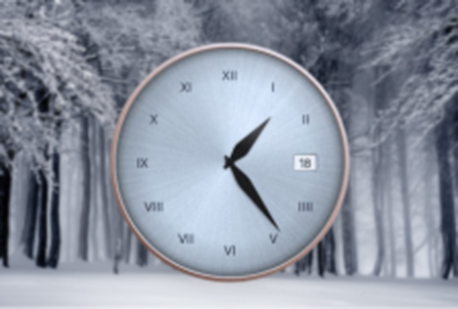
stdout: 1:24
